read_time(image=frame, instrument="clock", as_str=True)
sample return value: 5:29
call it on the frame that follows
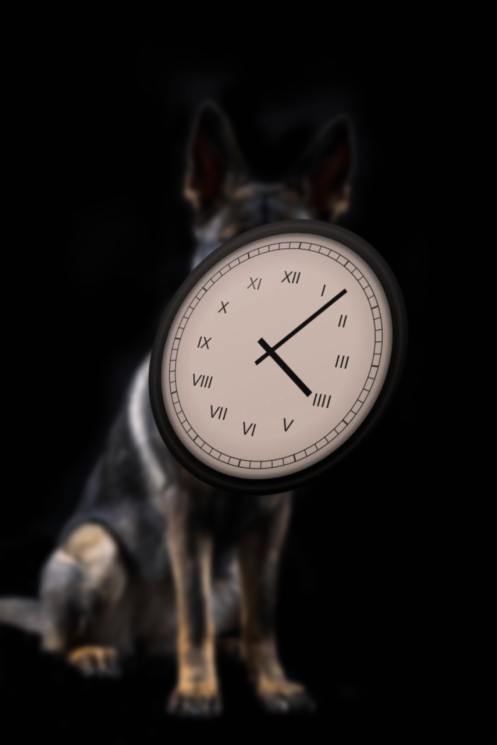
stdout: 4:07
